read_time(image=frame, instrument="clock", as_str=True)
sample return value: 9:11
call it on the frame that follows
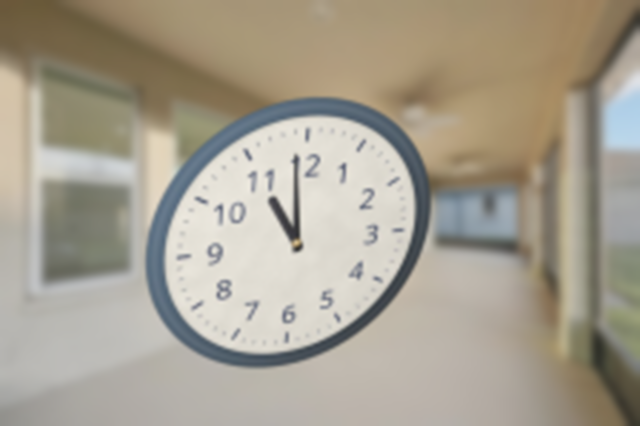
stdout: 10:59
